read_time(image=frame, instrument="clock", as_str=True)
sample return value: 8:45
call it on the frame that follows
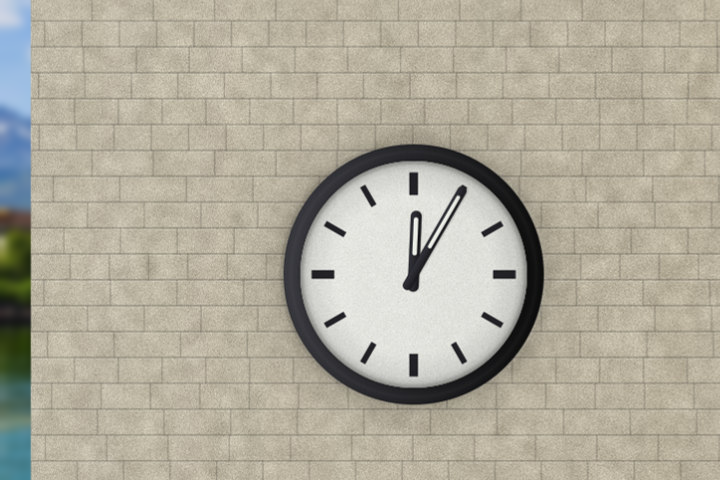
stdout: 12:05
